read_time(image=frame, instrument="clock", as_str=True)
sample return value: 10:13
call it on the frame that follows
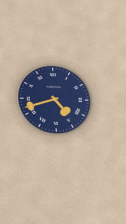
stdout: 4:42
